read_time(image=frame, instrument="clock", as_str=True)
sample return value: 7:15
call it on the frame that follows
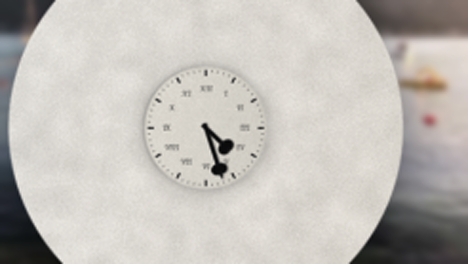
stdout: 4:27
